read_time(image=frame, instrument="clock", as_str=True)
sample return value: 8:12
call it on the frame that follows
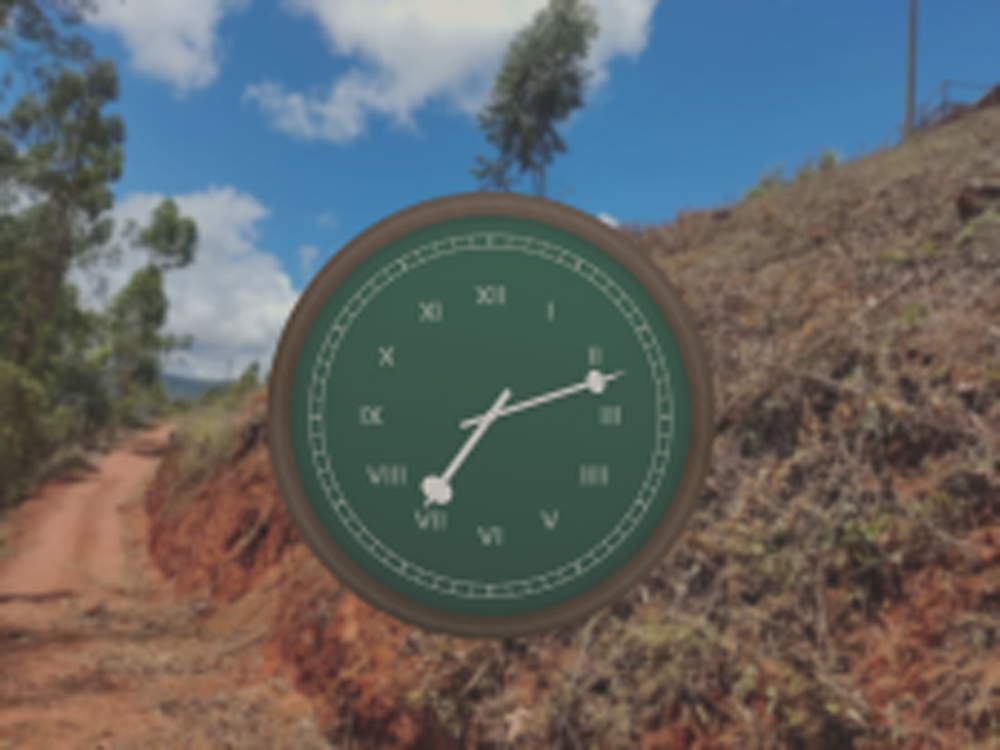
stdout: 7:12
